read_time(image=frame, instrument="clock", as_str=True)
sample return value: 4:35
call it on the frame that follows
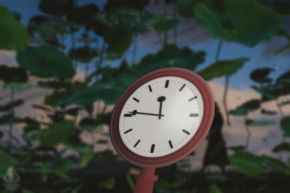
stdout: 11:46
